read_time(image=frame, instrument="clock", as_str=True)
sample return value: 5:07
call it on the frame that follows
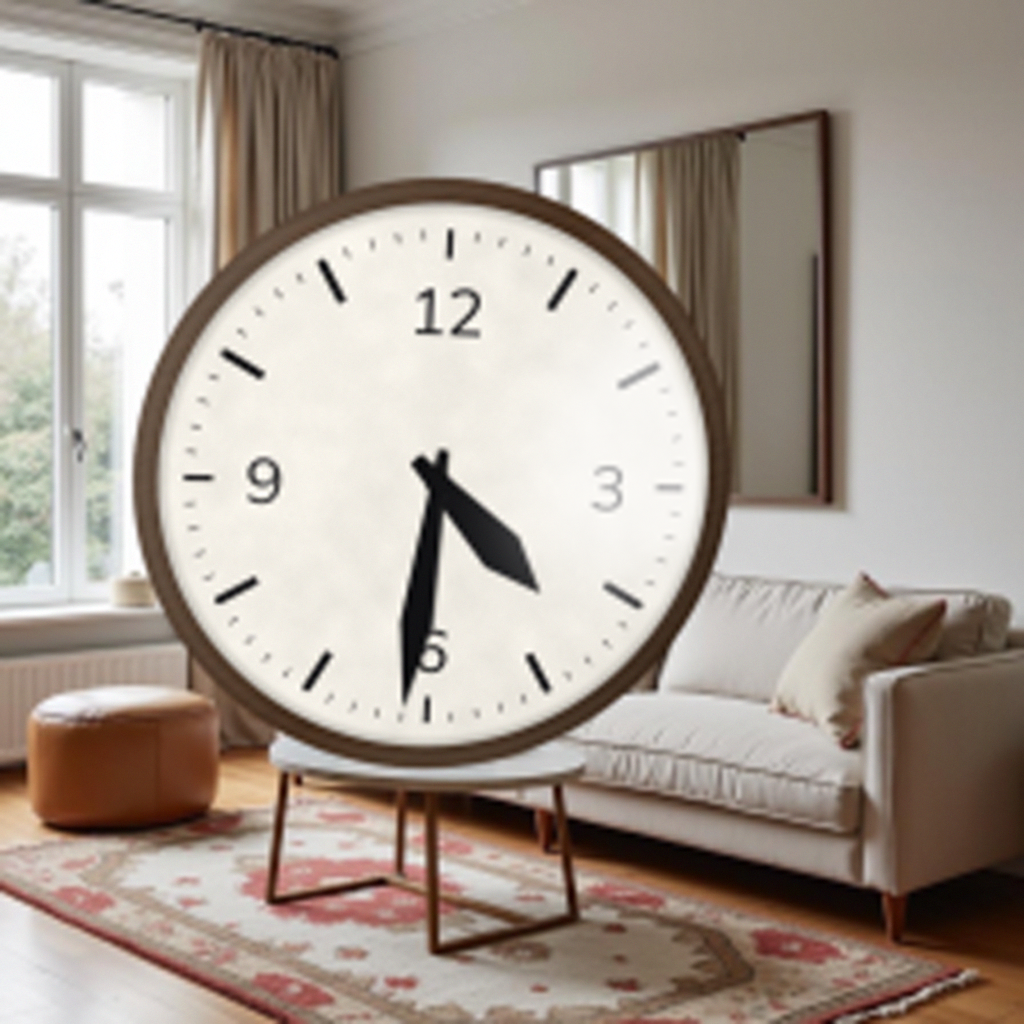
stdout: 4:31
